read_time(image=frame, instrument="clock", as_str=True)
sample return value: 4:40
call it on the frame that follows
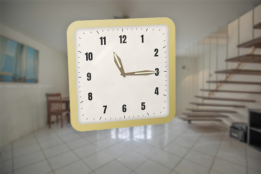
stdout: 11:15
